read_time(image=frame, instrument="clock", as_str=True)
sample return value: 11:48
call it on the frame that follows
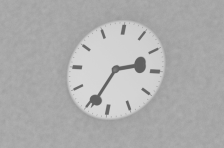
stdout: 2:34
